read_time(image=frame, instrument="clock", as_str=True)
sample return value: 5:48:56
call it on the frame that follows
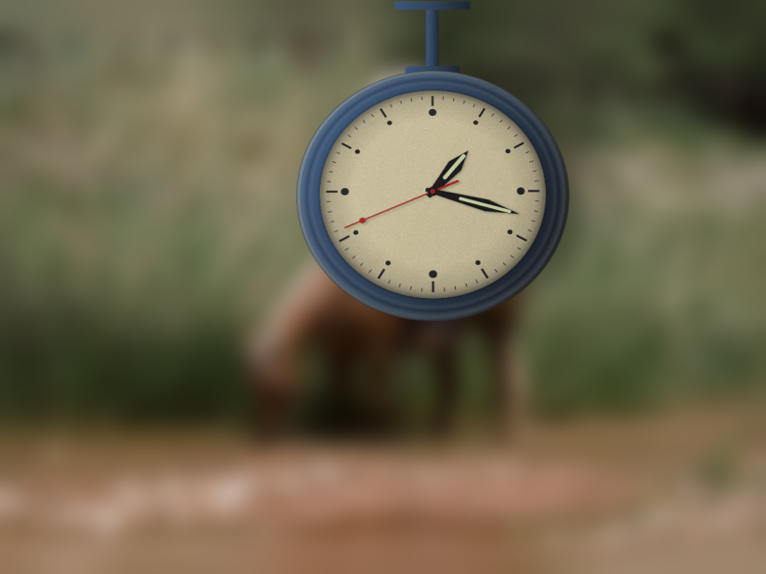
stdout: 1:17:41
